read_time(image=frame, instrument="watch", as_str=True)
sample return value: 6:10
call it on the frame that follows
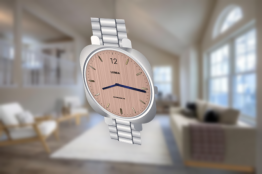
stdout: 8:16
